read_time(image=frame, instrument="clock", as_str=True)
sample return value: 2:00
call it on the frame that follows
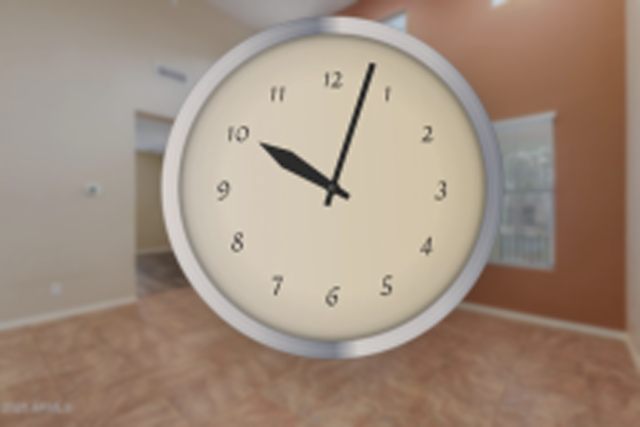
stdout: 10:03
